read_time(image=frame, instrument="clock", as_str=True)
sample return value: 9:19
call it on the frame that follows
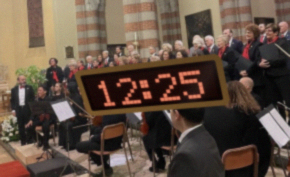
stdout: 12:25
